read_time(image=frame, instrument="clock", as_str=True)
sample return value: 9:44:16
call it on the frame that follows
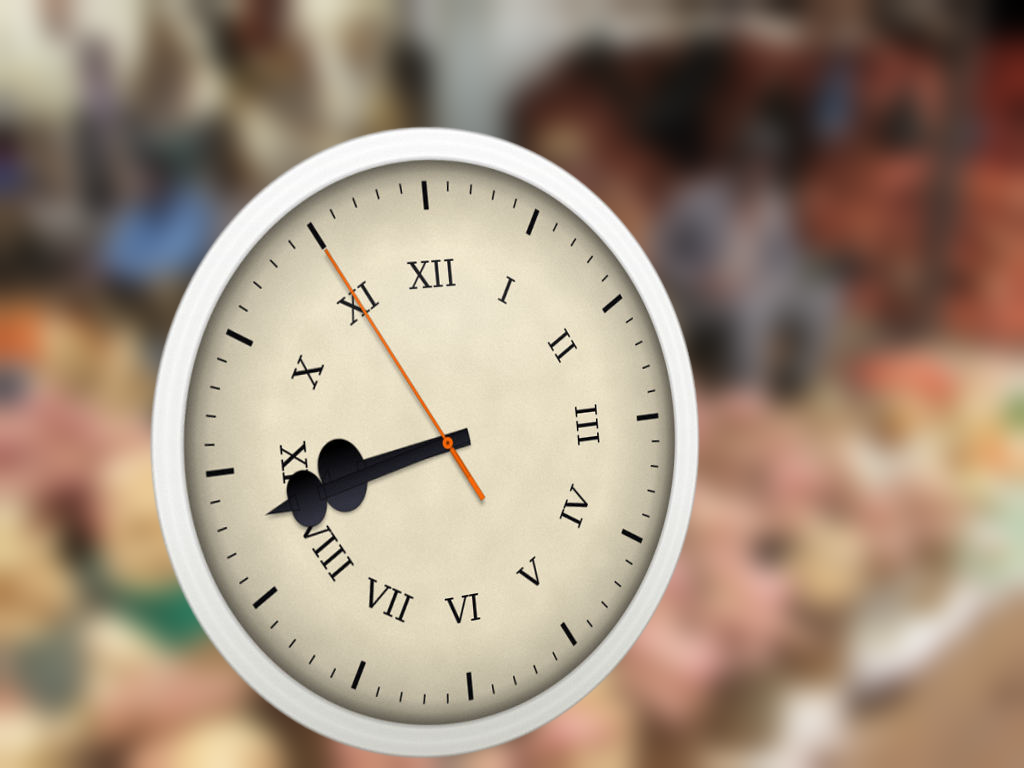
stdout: 8:42:55
